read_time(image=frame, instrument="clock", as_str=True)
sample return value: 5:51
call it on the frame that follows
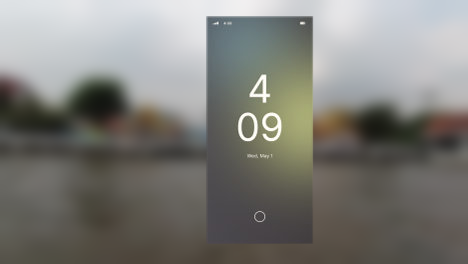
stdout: 4:09
